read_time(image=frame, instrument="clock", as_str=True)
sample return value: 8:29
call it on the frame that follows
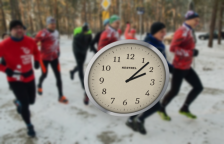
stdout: 2:07
